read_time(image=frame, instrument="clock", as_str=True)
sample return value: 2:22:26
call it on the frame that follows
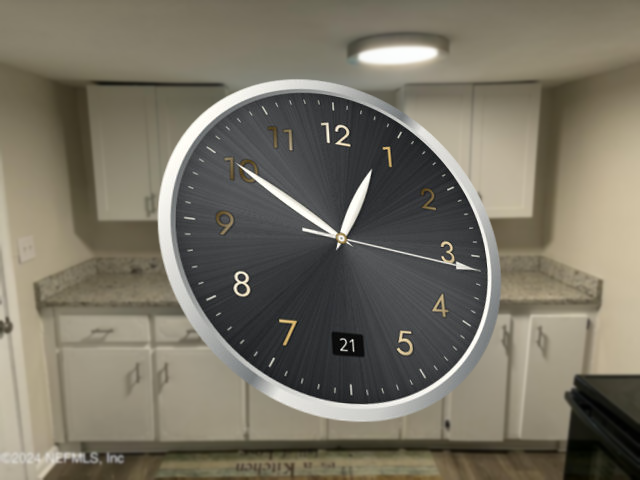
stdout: 12:50:16
